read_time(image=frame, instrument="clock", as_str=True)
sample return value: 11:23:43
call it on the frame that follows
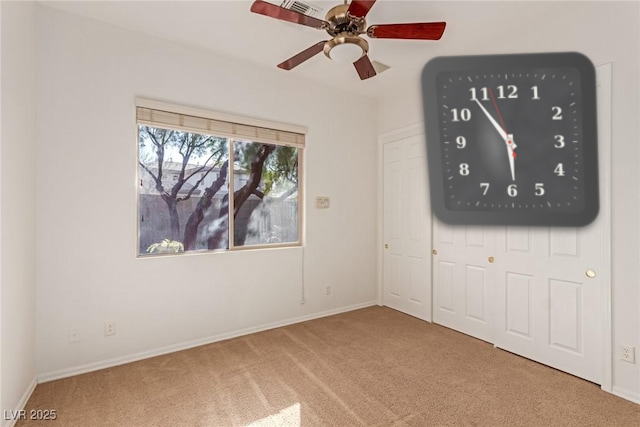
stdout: 5:53:57
